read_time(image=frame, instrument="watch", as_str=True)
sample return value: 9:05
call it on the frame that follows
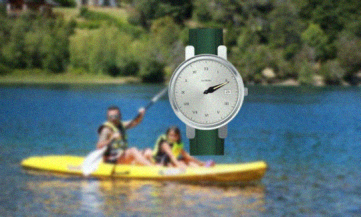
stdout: 2:11
